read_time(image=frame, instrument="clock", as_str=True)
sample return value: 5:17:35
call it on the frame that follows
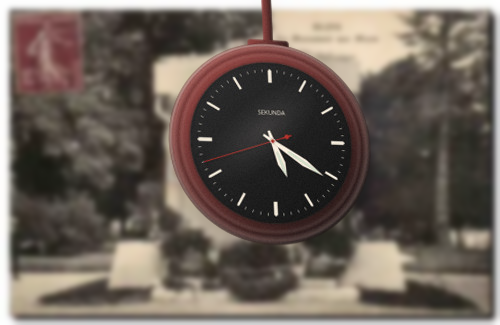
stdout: 5:20:42
